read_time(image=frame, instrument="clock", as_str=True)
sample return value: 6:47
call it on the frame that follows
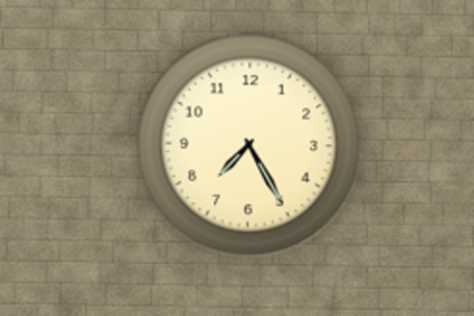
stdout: 7:25
